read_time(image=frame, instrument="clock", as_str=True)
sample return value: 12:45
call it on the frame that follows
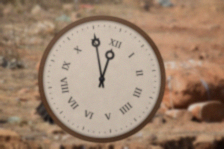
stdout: 11:55
